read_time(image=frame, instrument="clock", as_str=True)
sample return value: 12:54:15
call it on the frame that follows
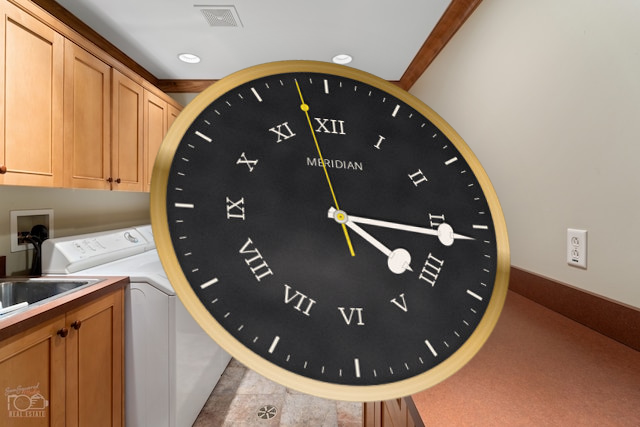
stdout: 4:15:58
